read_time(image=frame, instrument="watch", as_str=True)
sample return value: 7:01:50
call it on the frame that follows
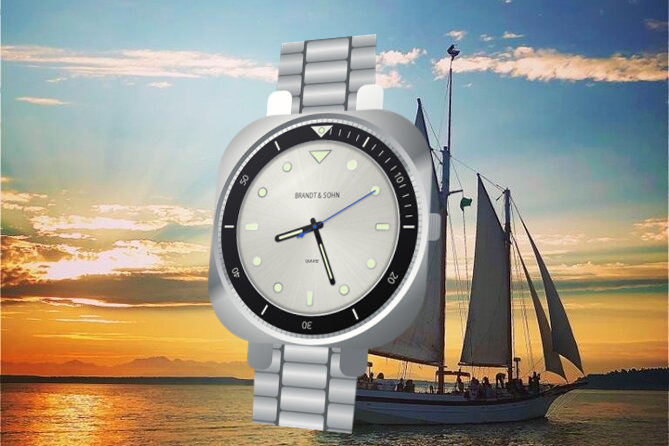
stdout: 8:26:10
